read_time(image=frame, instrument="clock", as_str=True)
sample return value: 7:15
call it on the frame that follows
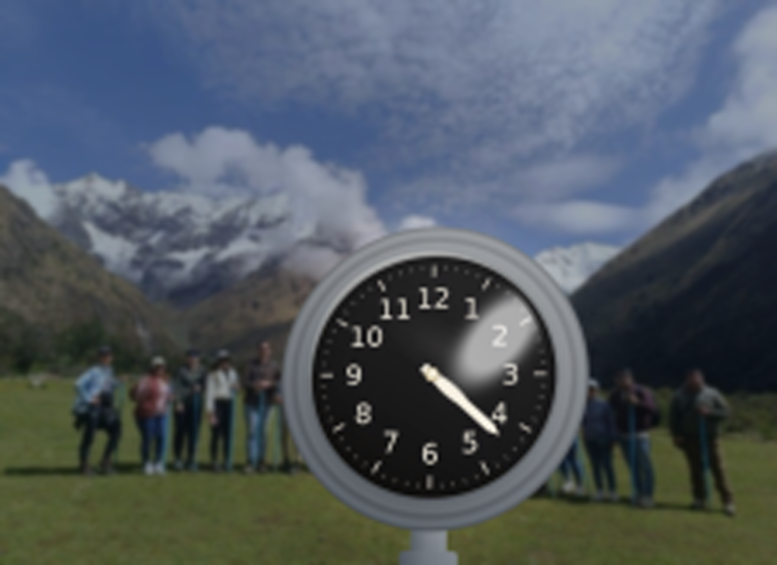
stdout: 4:22
